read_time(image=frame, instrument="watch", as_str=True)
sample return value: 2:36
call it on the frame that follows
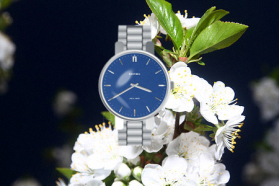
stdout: 3:40
